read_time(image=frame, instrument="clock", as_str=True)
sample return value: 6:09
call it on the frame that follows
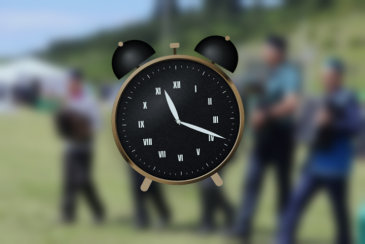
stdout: 11:19
